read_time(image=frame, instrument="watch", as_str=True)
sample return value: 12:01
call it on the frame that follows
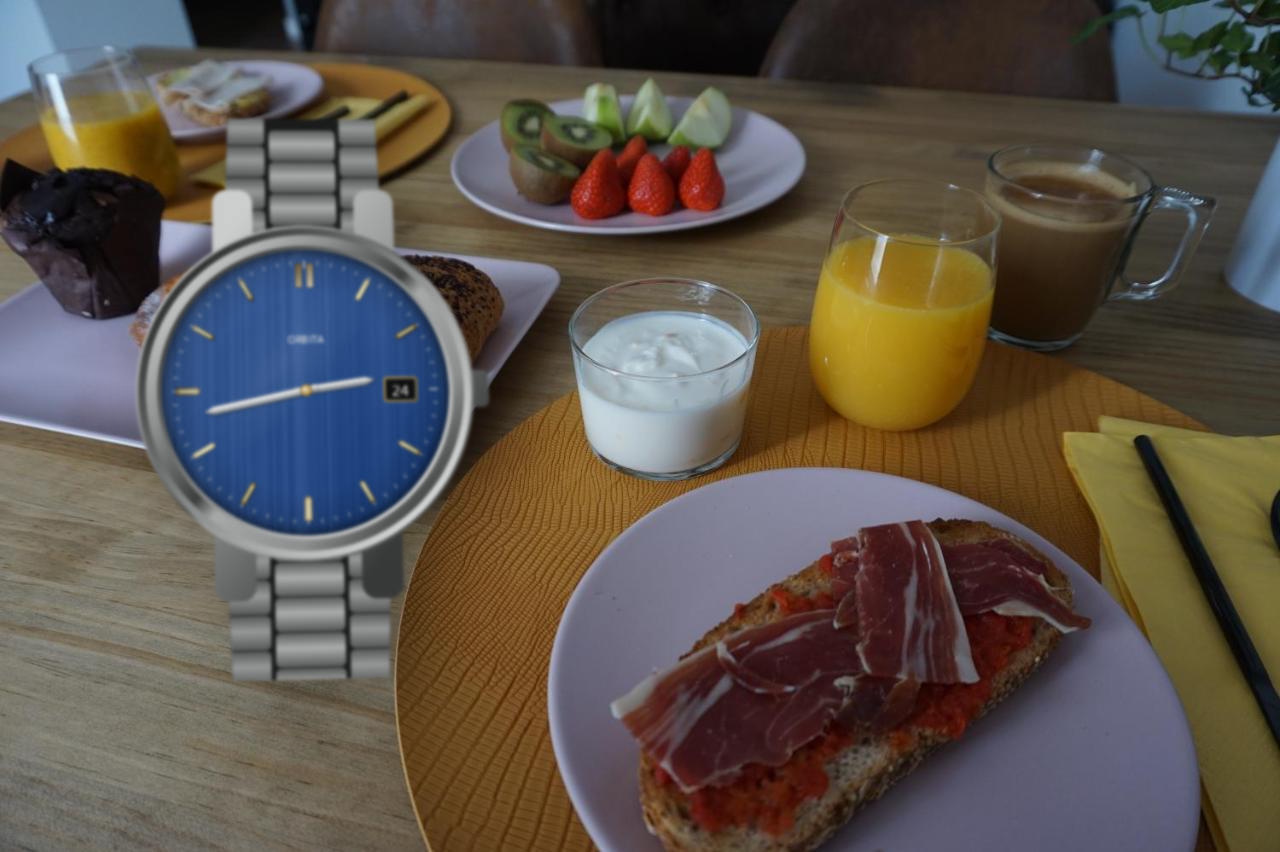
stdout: 2:43
